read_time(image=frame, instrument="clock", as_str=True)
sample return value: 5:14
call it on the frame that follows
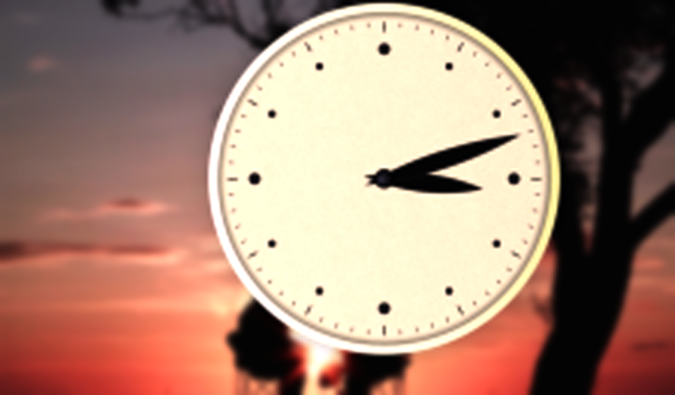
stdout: 3:12
